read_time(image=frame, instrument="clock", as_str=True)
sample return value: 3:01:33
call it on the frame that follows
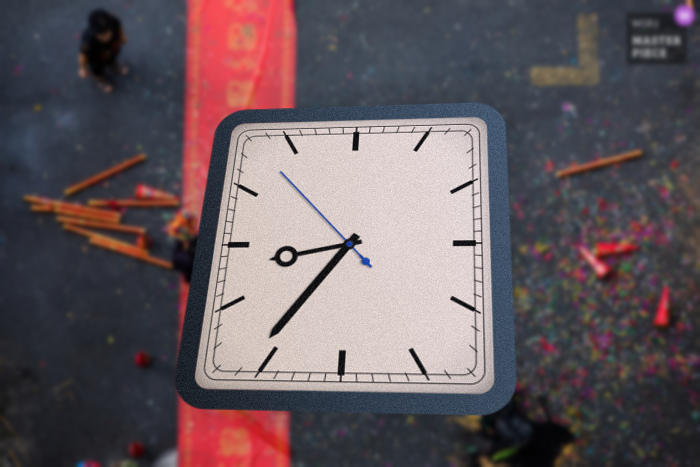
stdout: 8:35:53
